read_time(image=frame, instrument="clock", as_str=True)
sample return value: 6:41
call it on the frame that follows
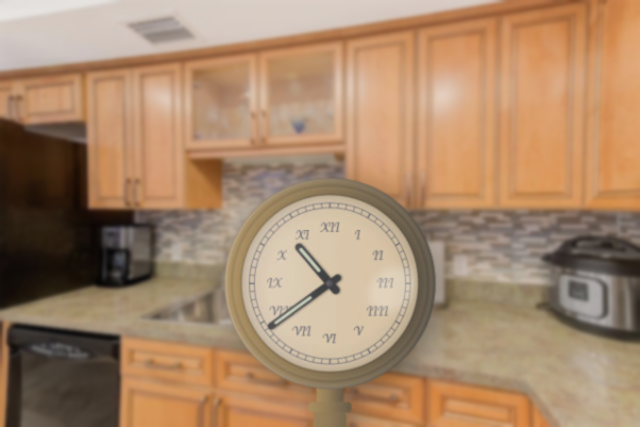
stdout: 10:39
